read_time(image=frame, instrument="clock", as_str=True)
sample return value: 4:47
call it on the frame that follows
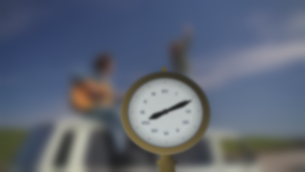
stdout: 8:11
